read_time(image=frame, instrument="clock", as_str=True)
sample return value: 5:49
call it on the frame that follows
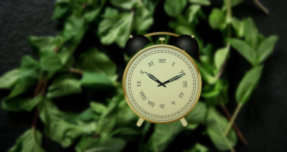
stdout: 10:11
